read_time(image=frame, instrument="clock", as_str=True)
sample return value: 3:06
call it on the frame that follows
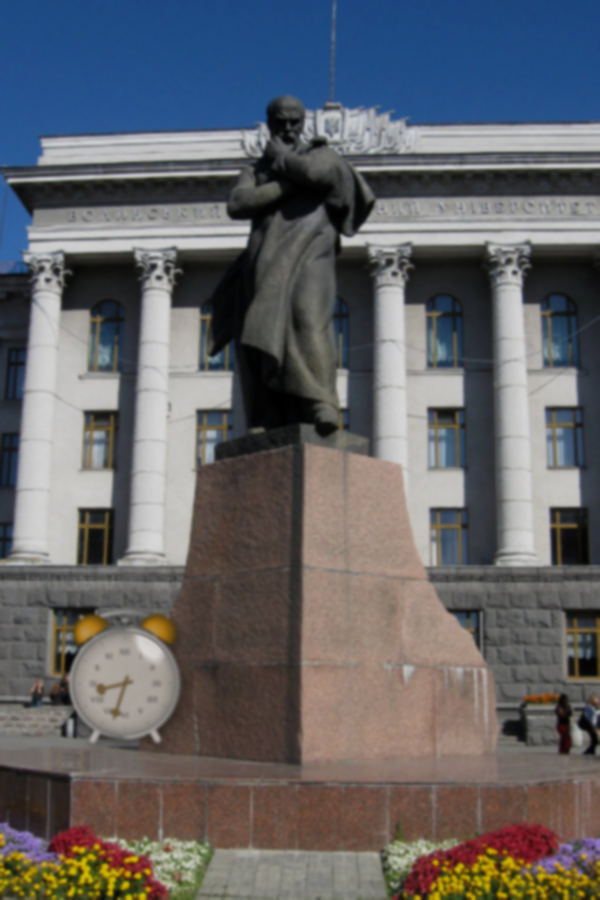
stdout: 8:33
